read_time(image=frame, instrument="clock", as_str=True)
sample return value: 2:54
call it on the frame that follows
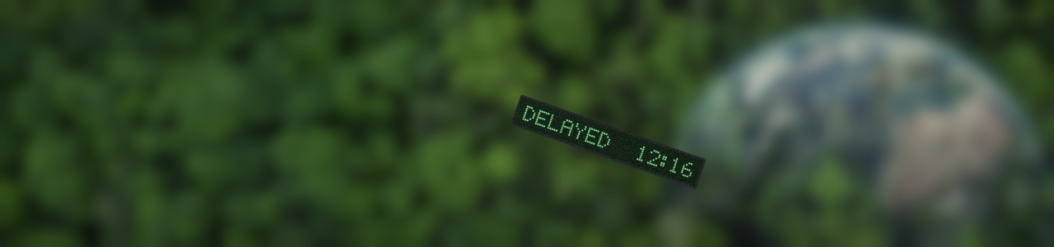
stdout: 12:16
